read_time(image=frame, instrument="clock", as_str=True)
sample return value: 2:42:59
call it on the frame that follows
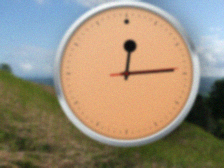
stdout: 12:14:14
